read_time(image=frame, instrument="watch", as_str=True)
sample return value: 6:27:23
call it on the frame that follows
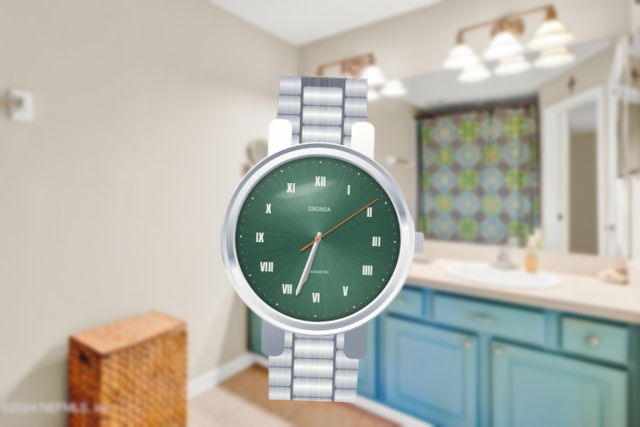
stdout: 6:33:09
